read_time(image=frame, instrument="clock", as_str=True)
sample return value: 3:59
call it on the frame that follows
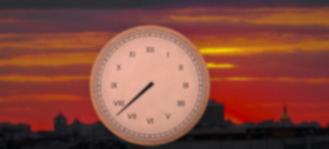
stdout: 7:38
